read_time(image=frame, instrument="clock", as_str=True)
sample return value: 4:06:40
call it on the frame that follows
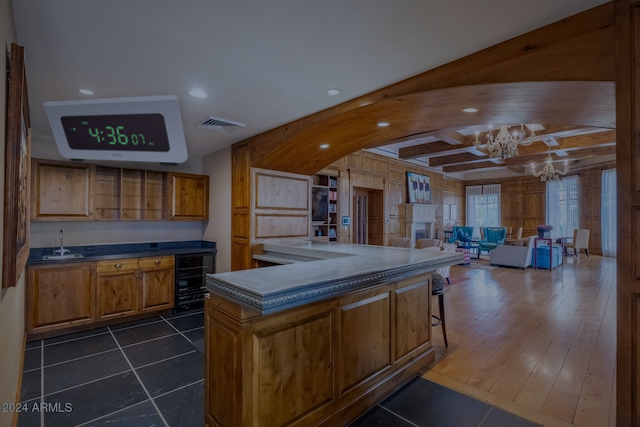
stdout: 4:36:07
